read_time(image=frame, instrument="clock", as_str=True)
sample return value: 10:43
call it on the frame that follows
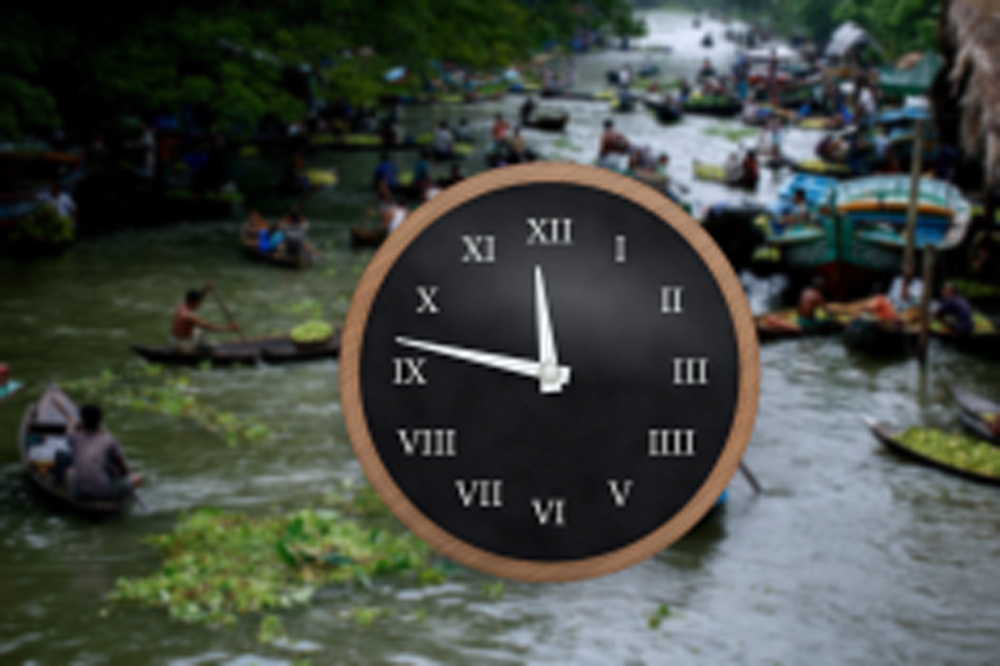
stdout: 11:47
